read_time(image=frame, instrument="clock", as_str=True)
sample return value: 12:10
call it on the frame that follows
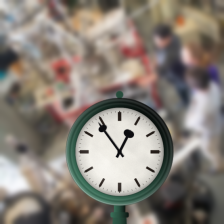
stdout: 12:54
